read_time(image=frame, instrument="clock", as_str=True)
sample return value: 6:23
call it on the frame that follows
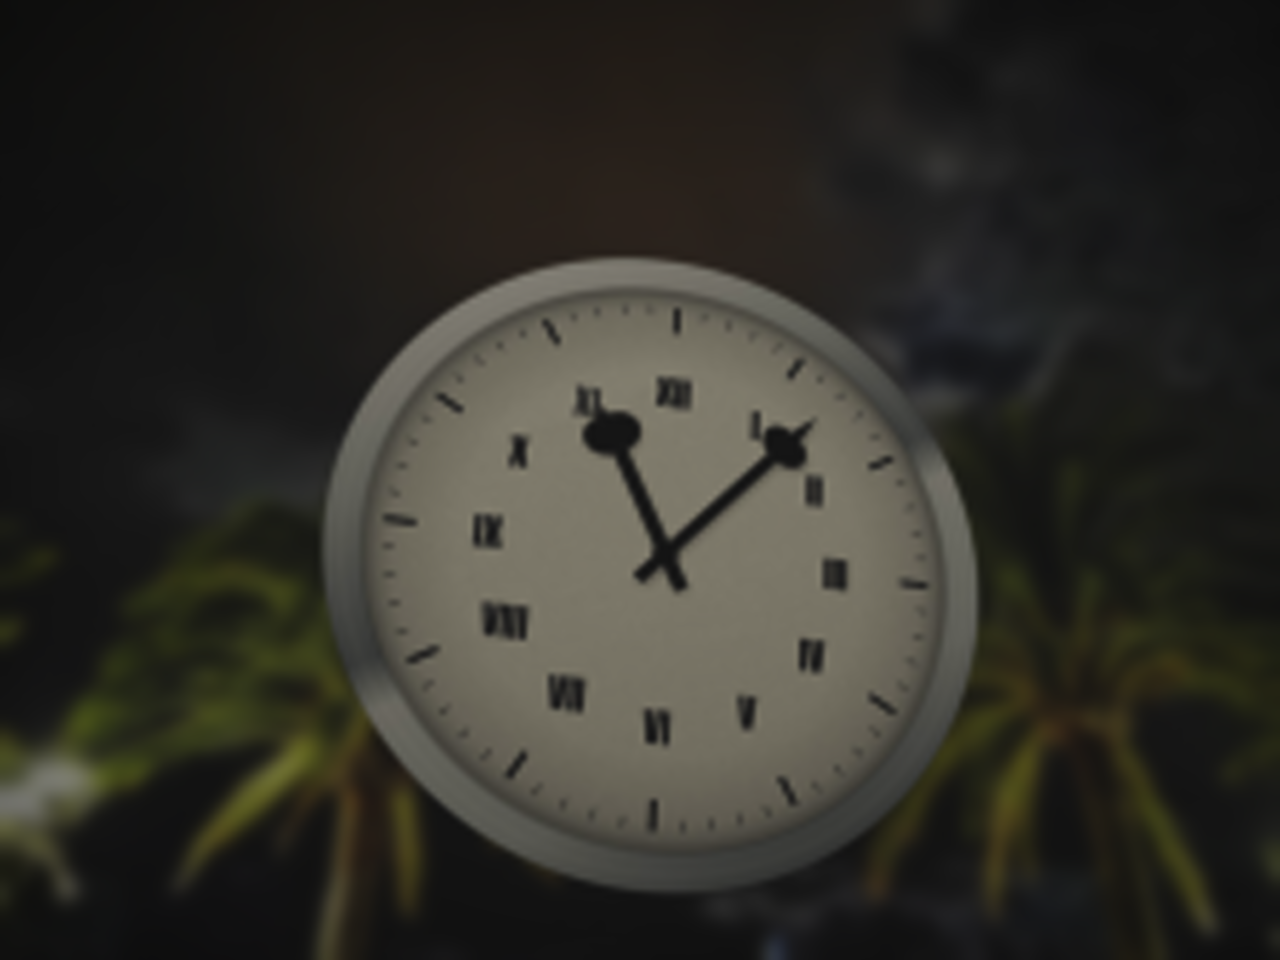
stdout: 11:07
